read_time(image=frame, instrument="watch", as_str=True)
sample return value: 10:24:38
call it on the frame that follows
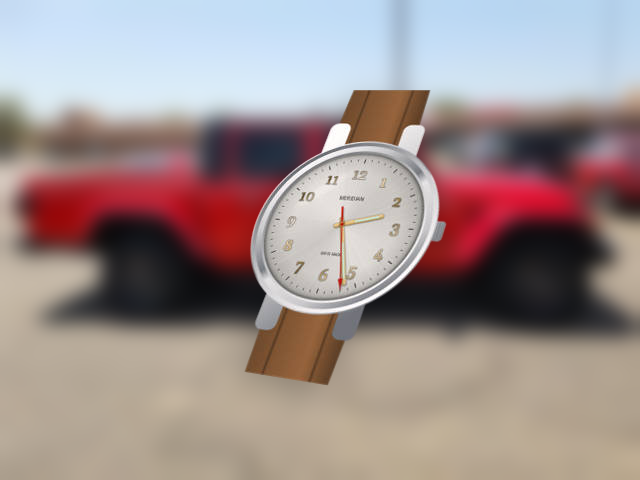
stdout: 2:26:27
